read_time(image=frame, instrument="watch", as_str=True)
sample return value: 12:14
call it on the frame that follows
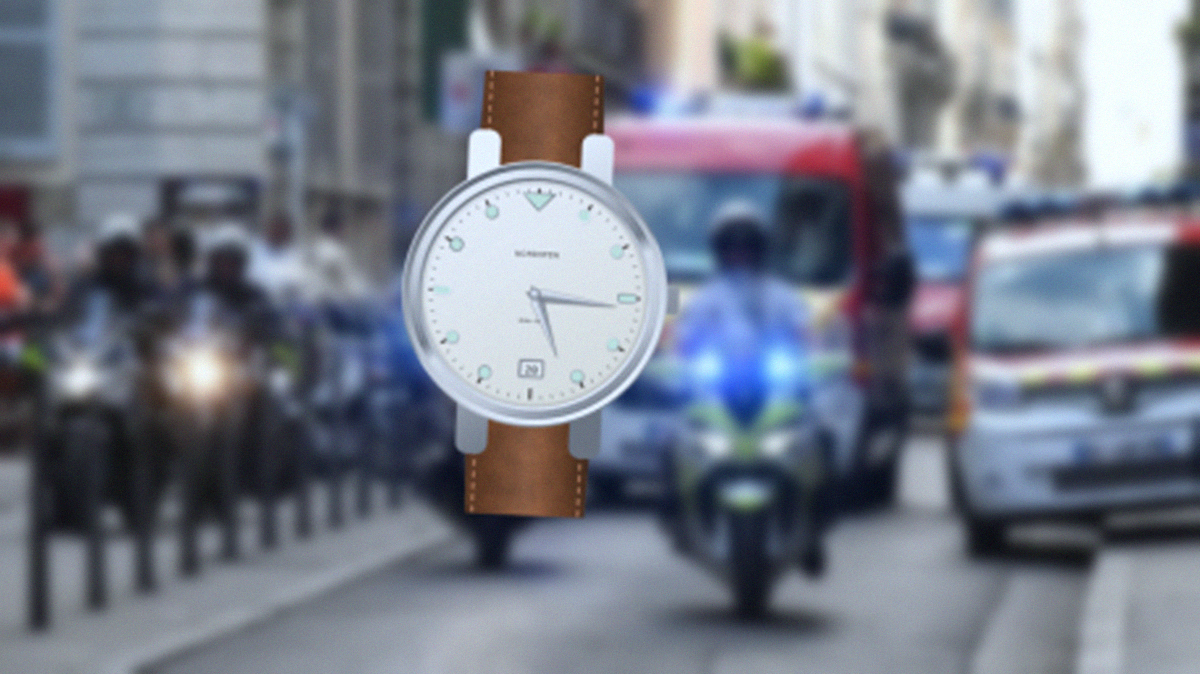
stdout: 5:16
